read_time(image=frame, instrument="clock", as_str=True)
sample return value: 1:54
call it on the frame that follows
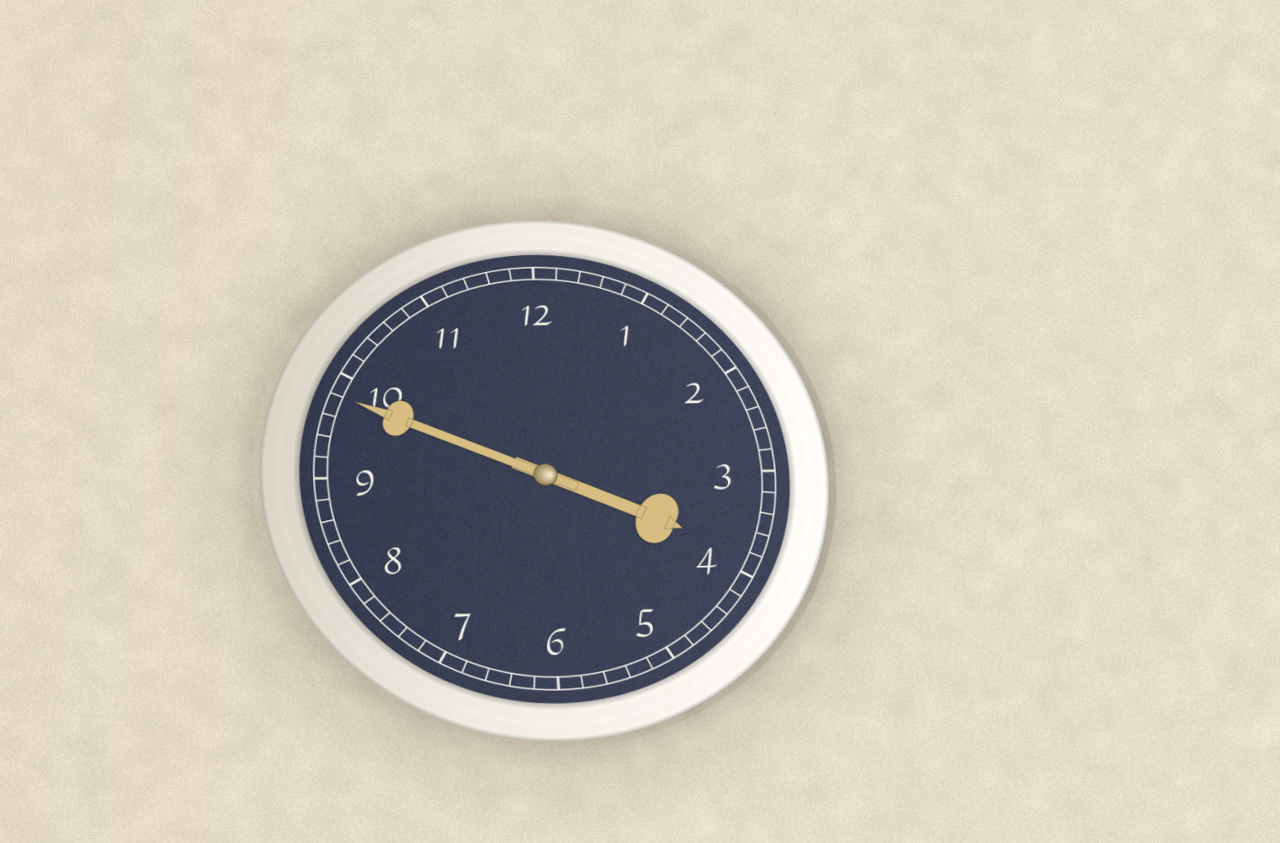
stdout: 3:49
